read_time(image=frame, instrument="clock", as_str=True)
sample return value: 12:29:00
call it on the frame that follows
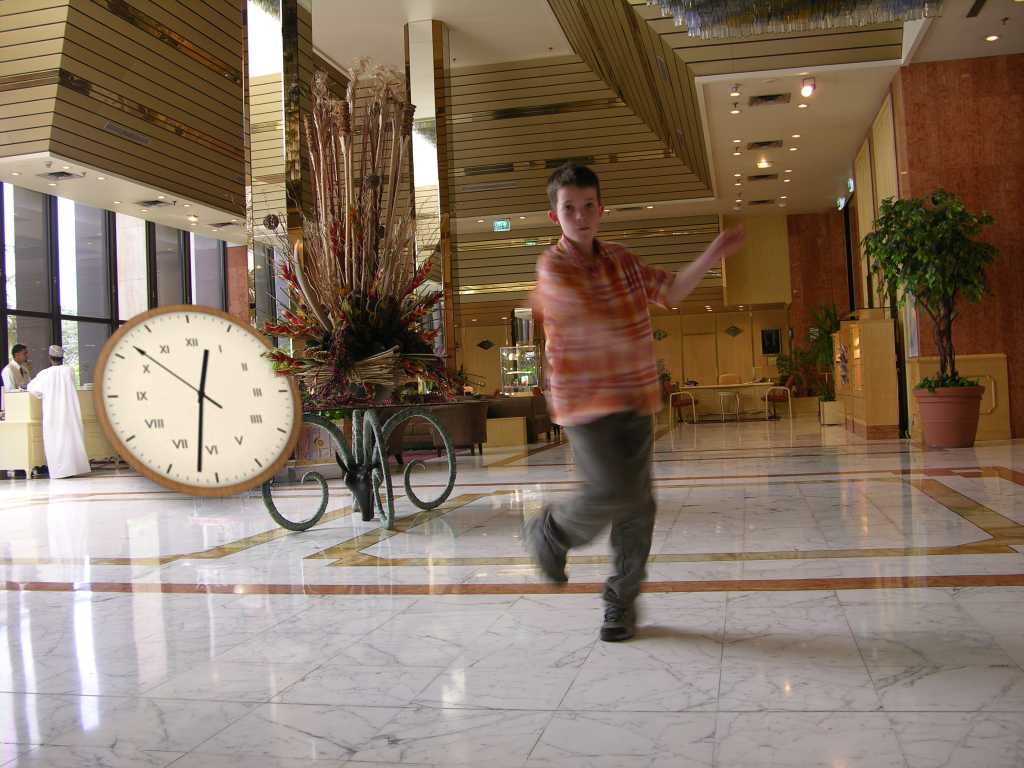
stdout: 12:31:52
